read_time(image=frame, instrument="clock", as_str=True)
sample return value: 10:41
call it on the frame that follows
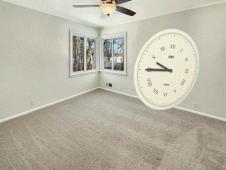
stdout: 9:45
